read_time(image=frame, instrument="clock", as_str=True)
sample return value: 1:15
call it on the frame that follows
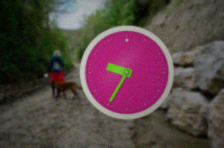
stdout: 9:35
